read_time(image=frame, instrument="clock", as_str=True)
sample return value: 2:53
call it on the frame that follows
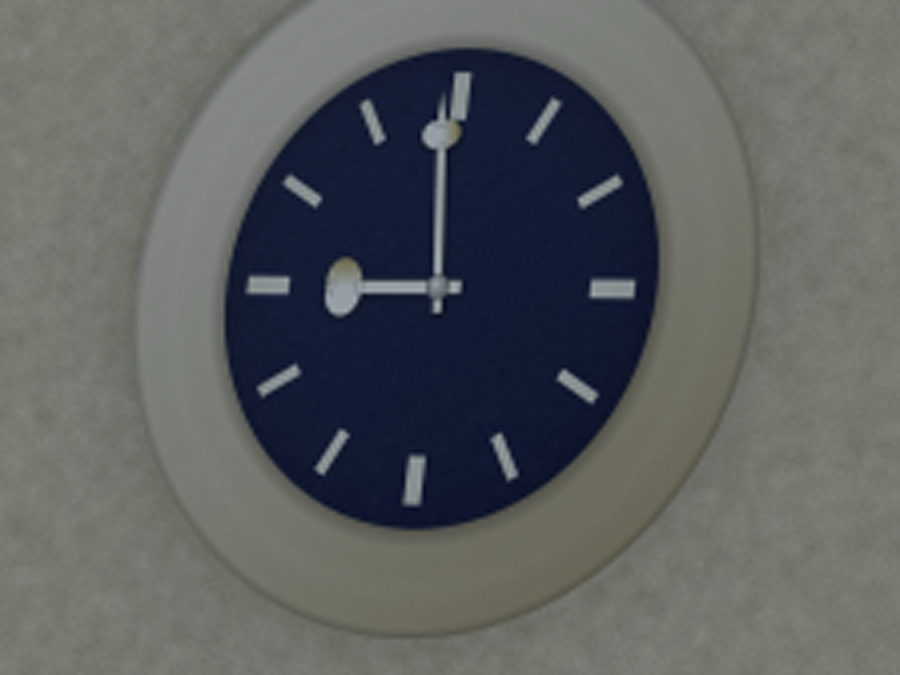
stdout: 8:59
